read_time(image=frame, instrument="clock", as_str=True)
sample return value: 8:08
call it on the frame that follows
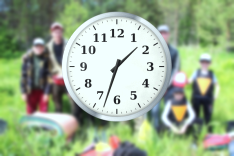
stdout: 1:33
